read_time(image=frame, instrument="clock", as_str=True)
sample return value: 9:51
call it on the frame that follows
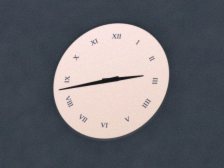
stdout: 2:43
